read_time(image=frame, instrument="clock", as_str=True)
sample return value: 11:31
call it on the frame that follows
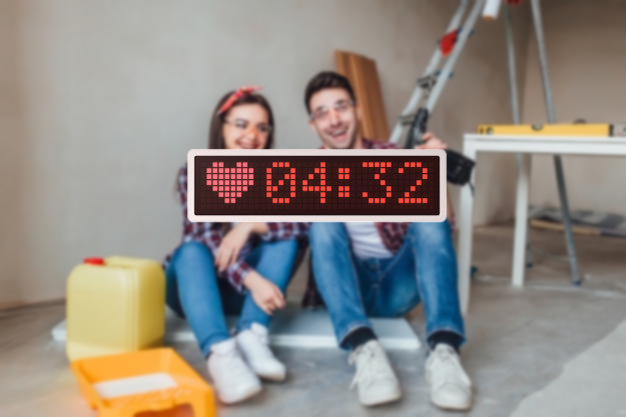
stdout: 4:32
